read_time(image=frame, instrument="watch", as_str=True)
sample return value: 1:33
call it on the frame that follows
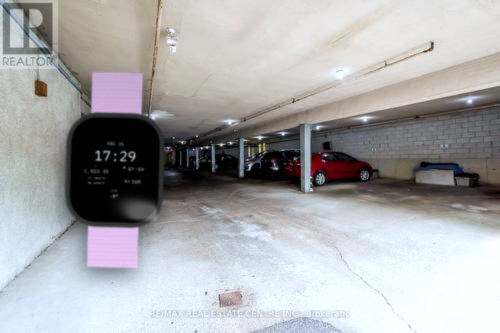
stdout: 17:29
